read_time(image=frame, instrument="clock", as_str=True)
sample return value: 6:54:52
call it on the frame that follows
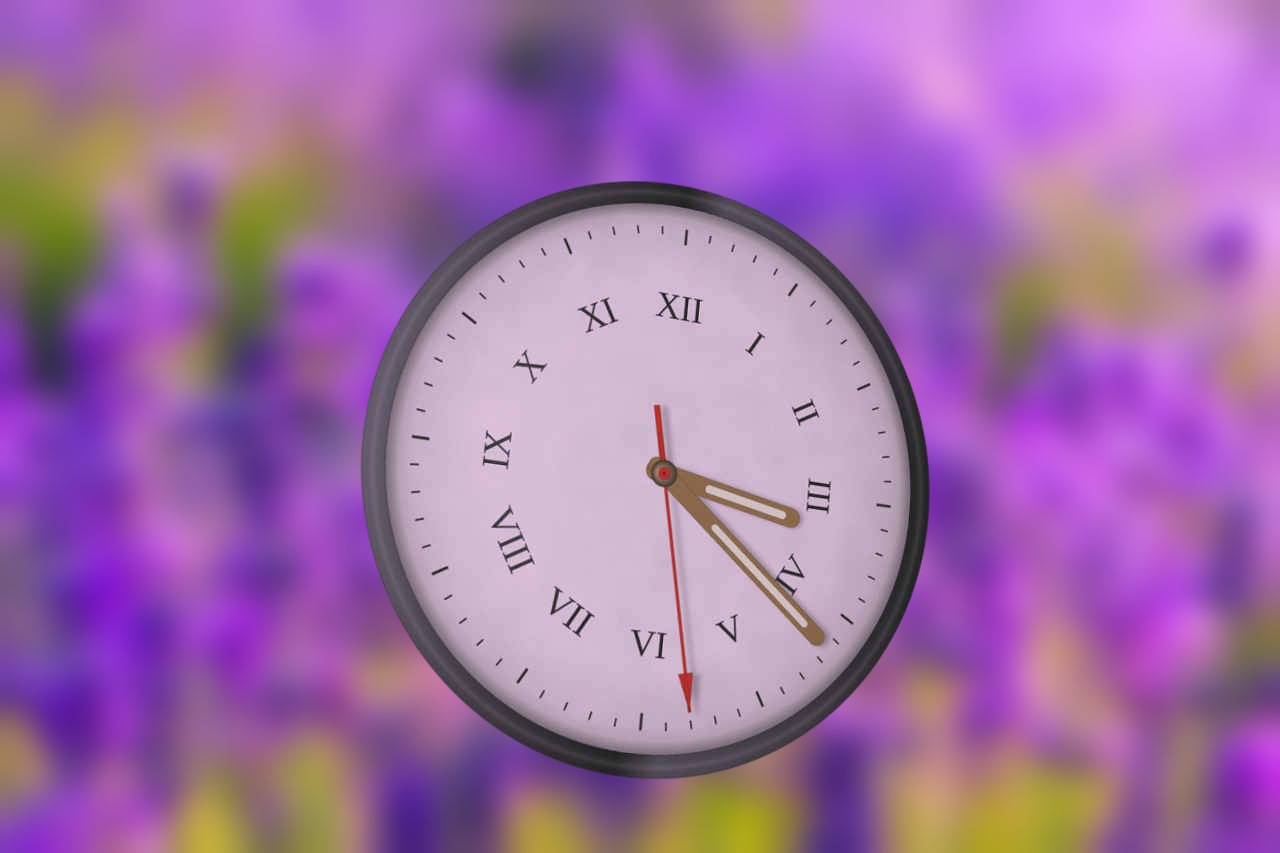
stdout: 3:21:28
